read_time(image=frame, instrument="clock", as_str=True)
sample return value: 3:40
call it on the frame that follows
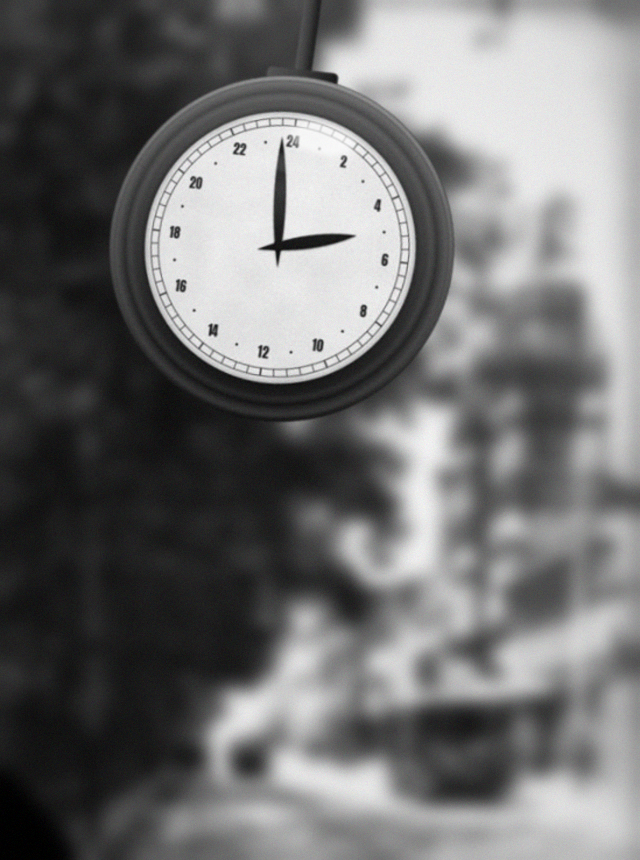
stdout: 4:59
